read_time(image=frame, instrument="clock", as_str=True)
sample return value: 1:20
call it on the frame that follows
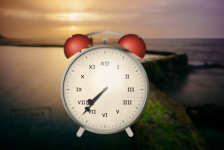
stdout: 7:37
